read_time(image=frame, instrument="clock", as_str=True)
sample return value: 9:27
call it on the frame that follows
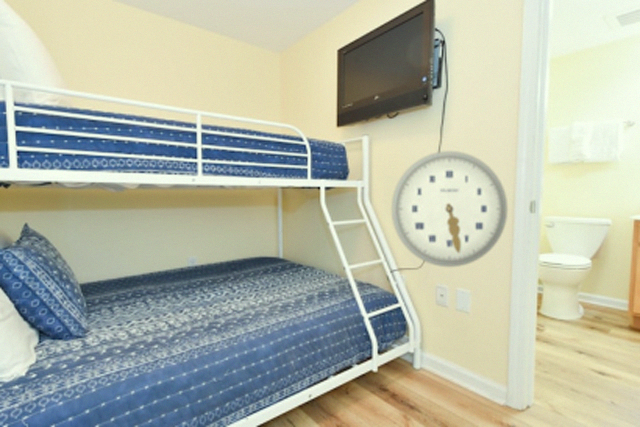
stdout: 5:28
